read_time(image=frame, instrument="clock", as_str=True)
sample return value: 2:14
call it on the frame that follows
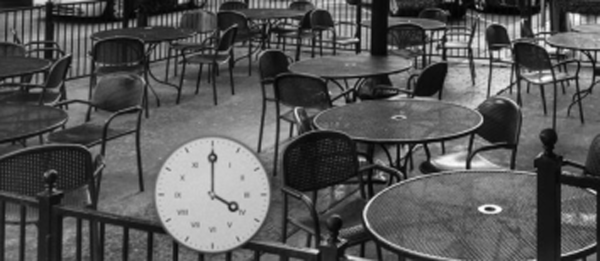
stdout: 4:00
